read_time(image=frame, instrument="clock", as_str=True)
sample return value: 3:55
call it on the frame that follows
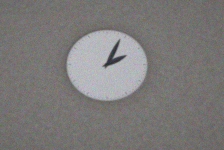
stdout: 2:04
